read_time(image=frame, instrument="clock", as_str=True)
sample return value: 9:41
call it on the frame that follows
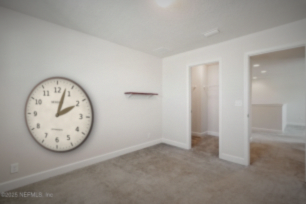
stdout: 2:03
